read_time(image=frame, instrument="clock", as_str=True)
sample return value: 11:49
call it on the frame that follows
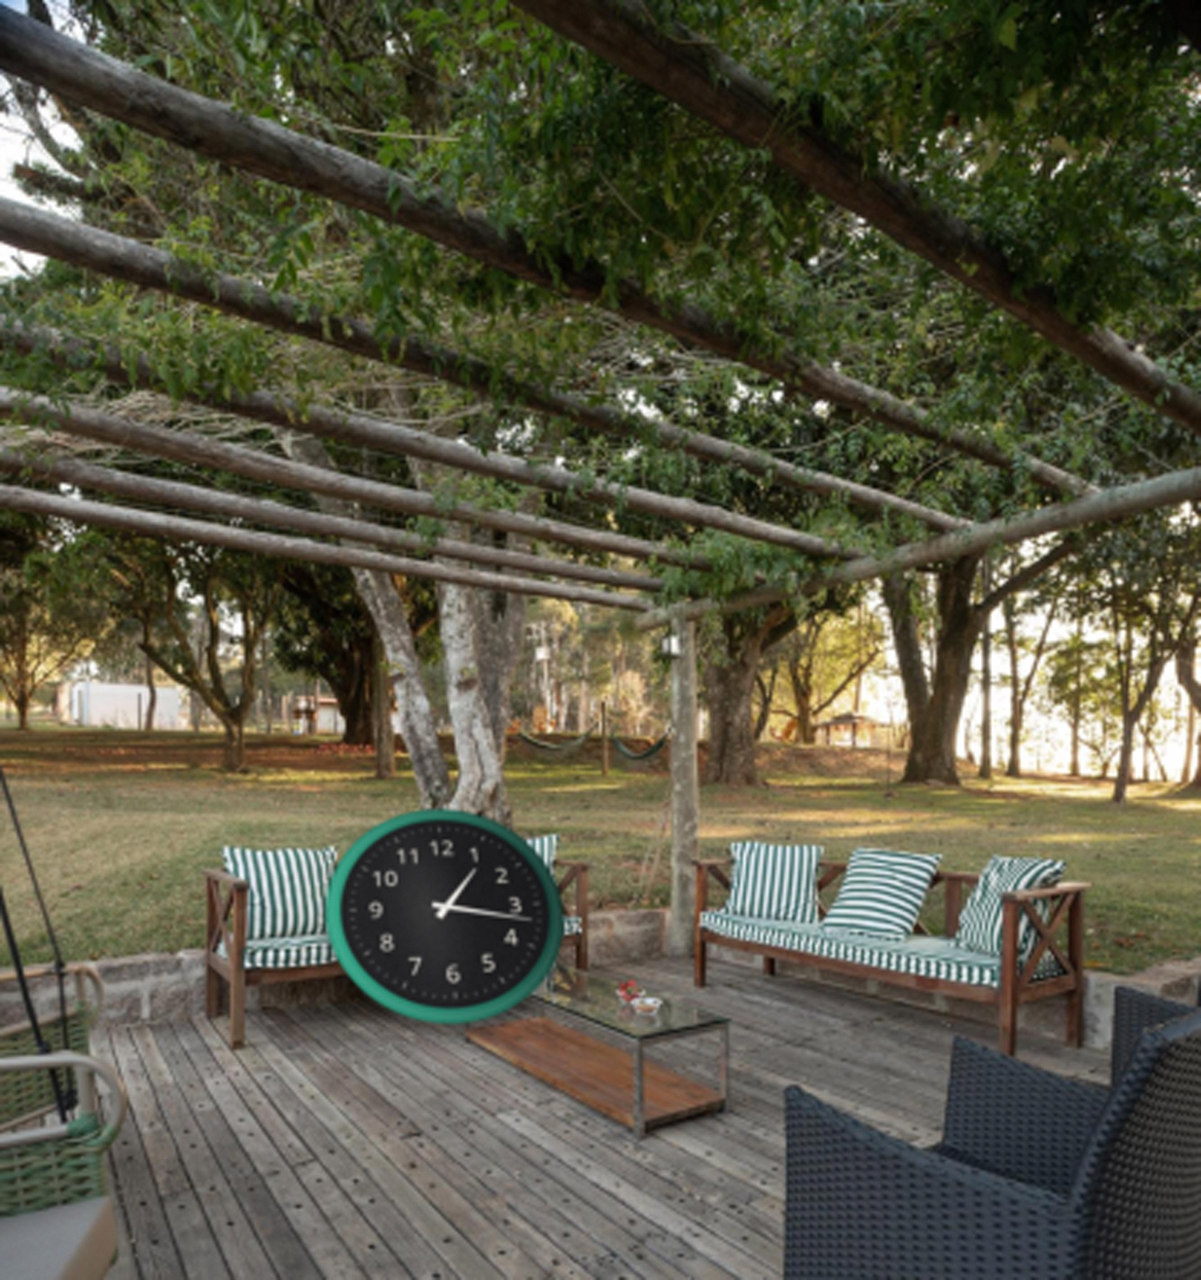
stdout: 1:17
